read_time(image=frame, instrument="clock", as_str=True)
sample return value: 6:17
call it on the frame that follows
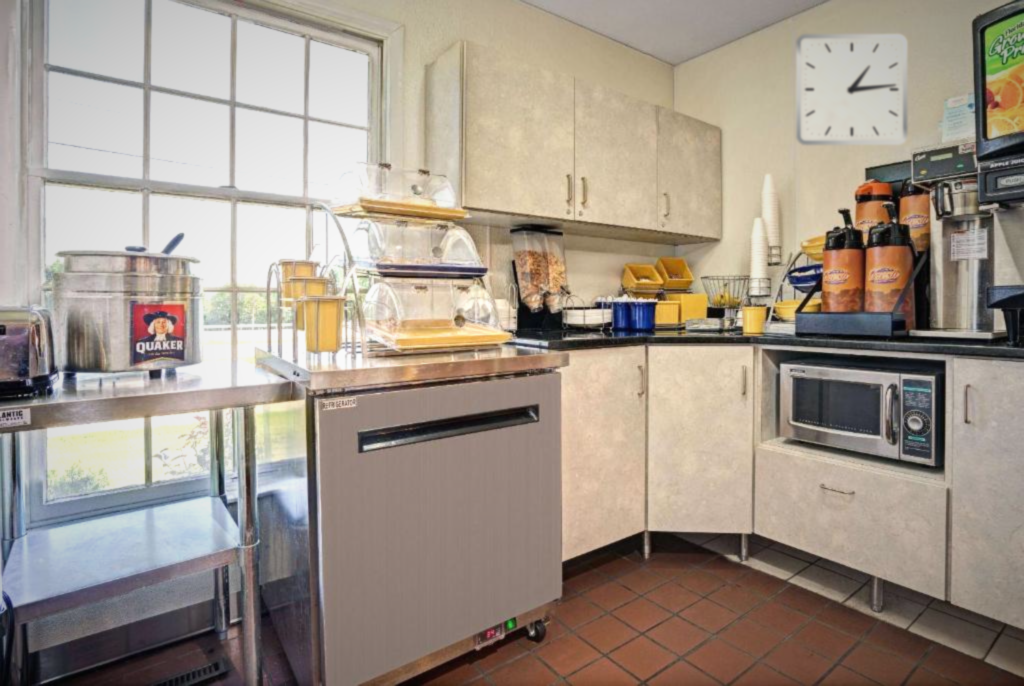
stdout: 1:14
